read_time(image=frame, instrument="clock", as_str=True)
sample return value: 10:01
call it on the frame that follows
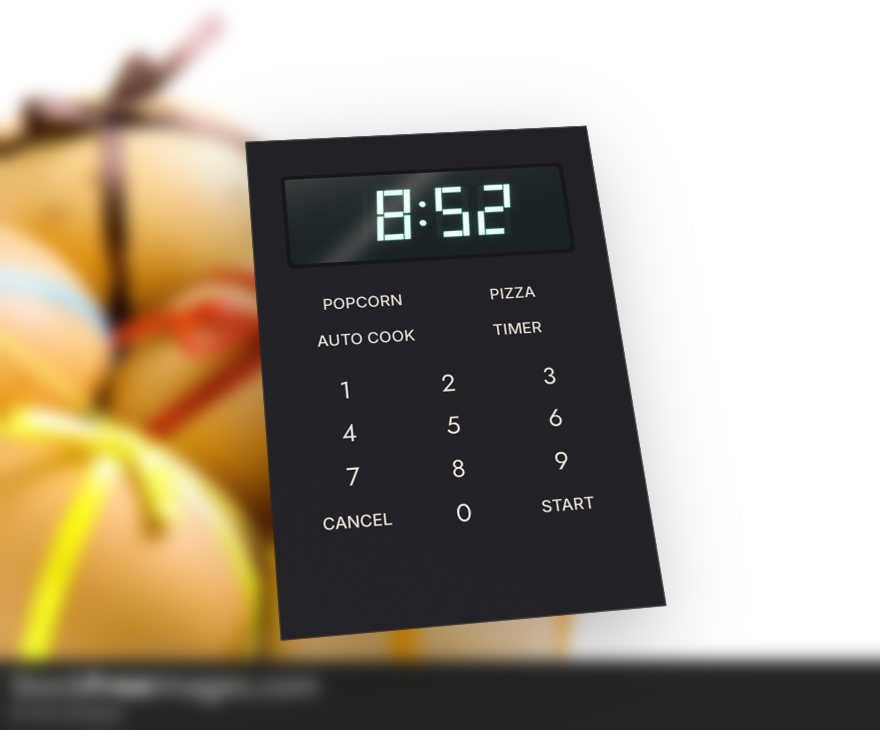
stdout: 8:52
